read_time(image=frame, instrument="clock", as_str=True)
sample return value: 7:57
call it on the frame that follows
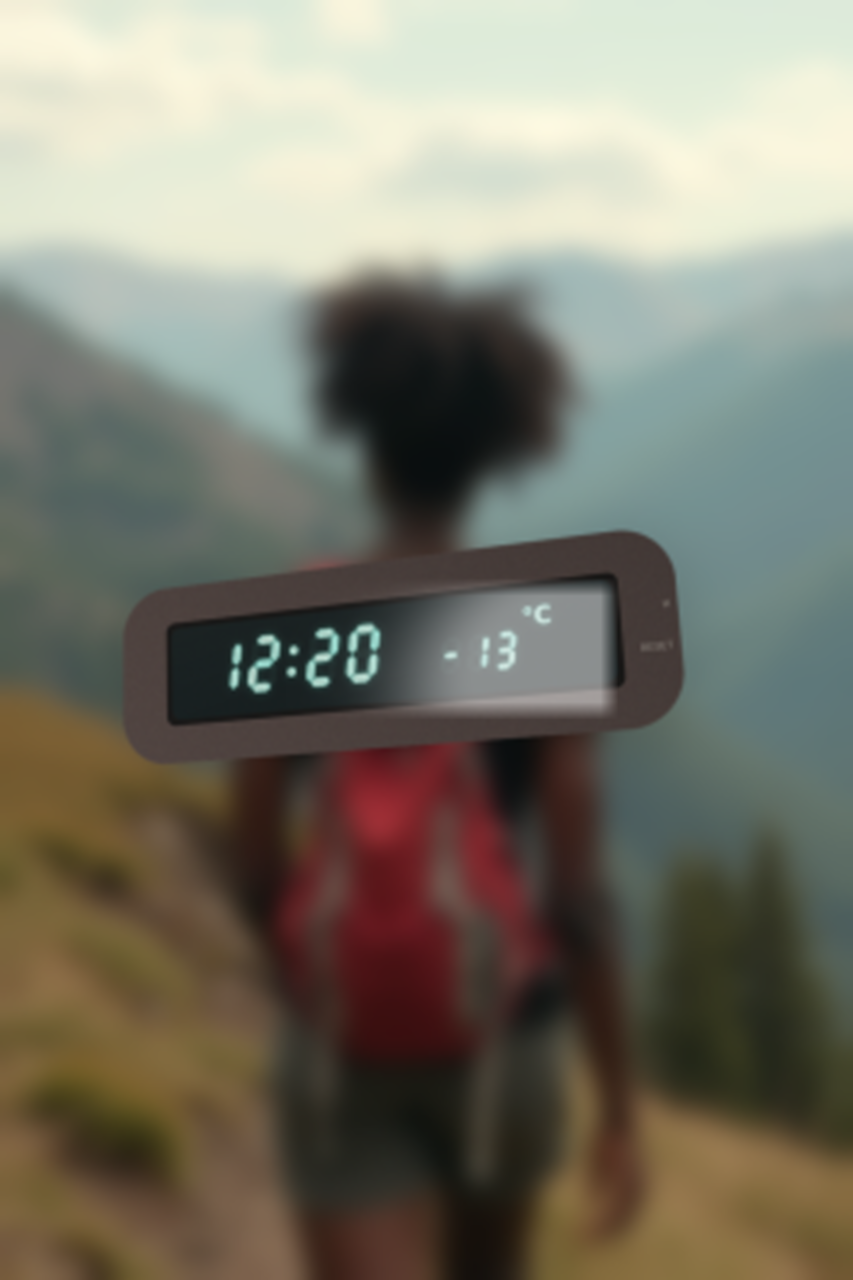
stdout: 12:20
